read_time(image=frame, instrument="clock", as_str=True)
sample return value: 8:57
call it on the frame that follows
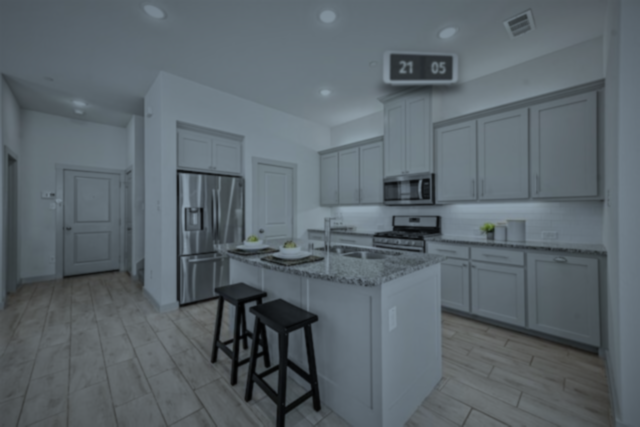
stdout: 21:05
